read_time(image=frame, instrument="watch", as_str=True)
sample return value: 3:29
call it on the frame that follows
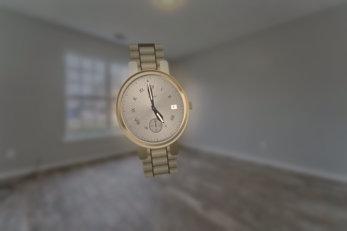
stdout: 4:59
